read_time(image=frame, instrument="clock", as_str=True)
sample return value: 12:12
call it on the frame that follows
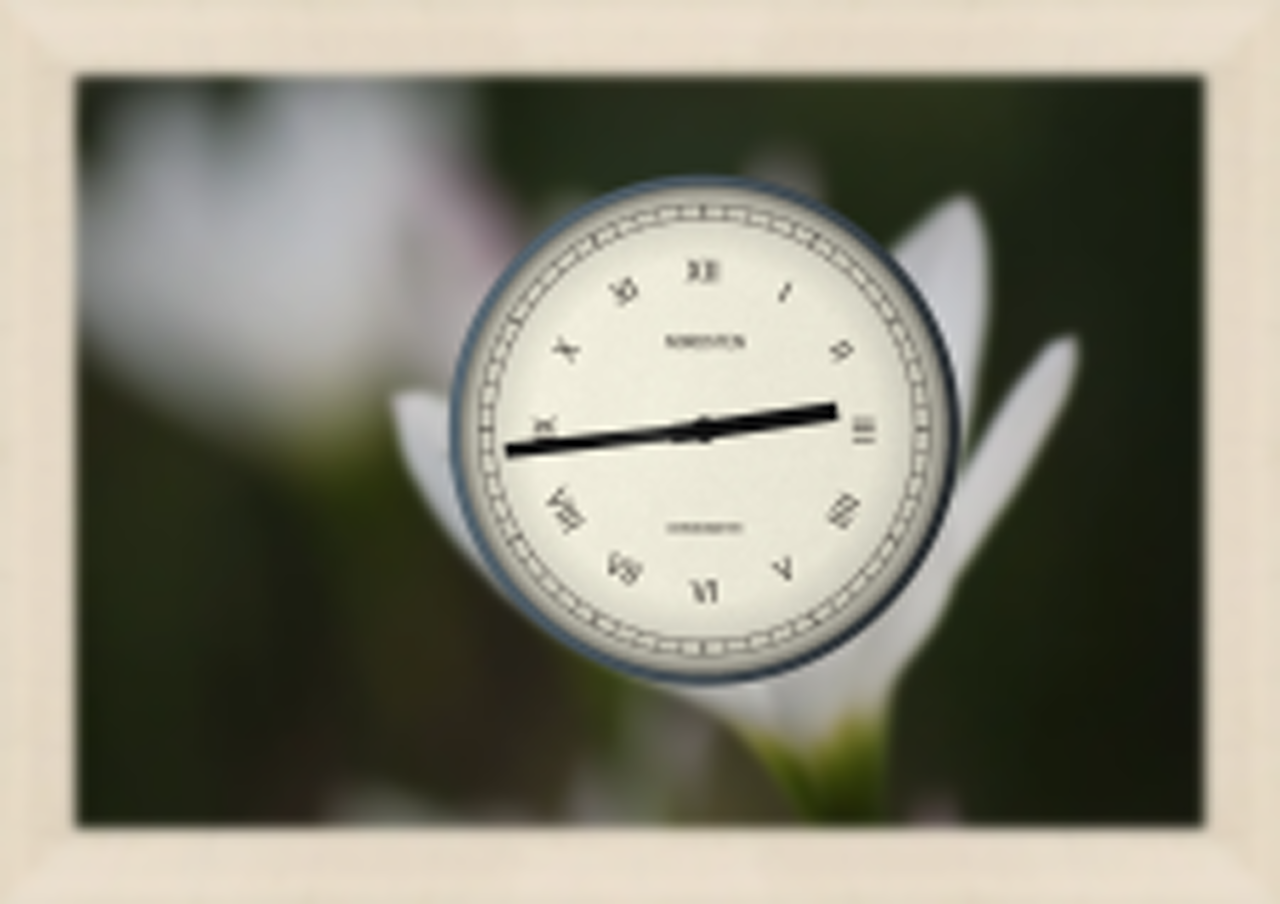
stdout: 2:44
